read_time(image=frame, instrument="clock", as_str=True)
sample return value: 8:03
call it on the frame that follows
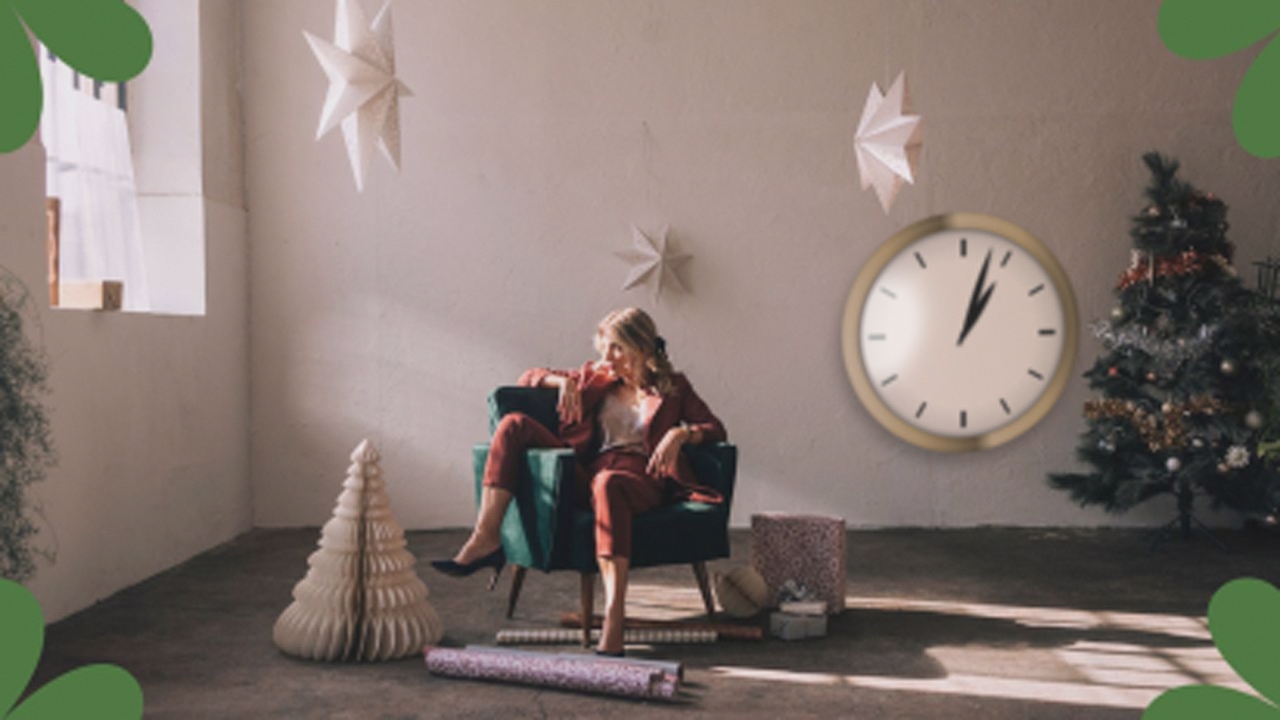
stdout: 1:03
